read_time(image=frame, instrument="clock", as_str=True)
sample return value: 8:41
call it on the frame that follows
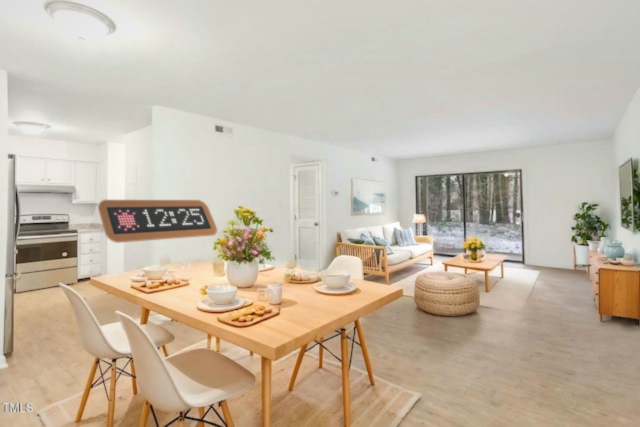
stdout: 12:25
